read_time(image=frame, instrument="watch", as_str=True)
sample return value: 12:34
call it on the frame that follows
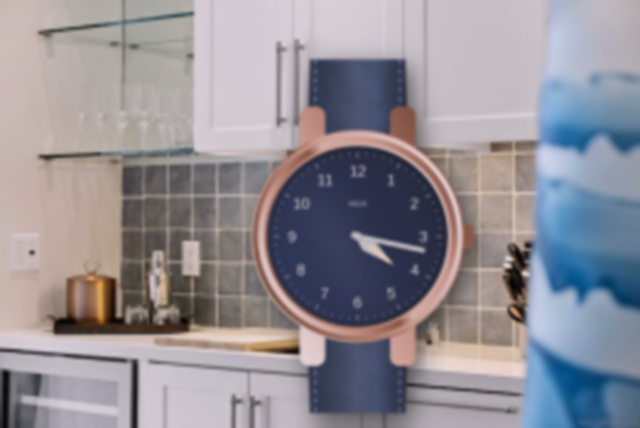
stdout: 4:17
